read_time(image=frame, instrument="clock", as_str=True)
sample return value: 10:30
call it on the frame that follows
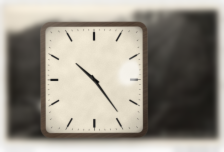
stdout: 10:24
